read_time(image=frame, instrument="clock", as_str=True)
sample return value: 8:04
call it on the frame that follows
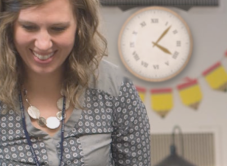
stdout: 4:07
